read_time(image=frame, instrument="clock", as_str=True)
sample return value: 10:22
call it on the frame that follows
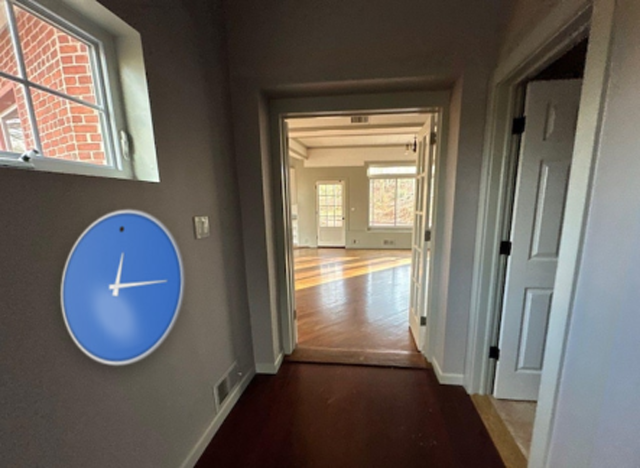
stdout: 12:14
